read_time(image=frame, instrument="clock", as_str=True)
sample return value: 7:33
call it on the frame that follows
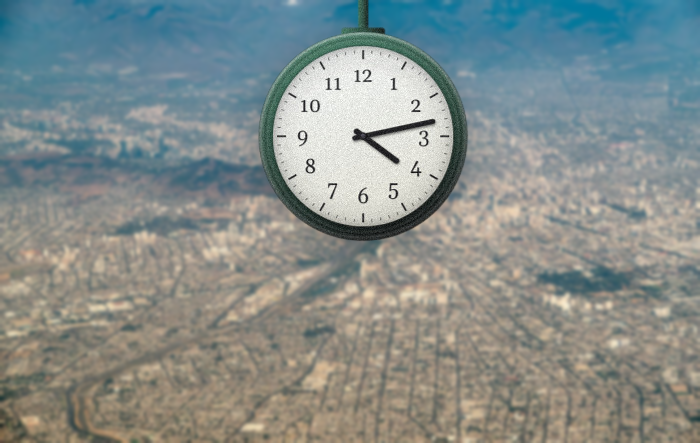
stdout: 4:13
